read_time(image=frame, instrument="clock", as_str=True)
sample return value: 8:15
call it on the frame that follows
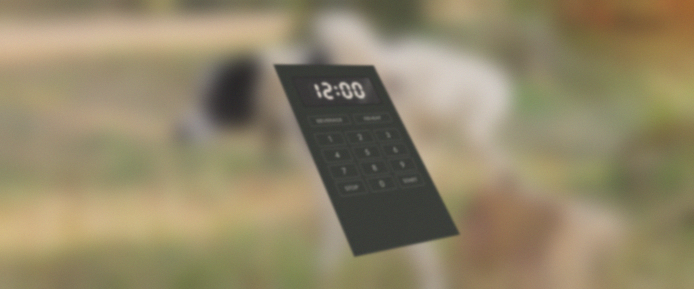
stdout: 12:00
